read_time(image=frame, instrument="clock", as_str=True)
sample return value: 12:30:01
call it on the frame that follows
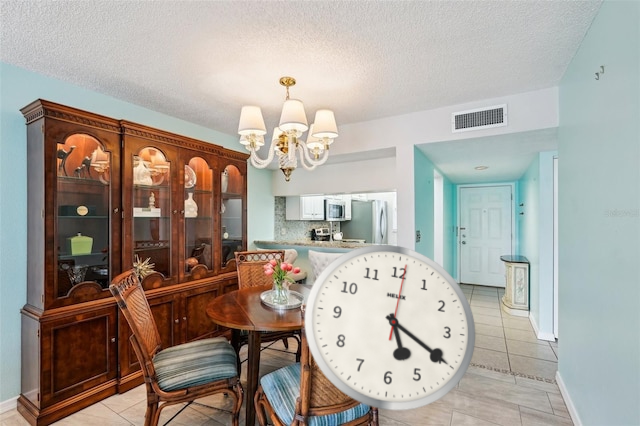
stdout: 5:20:01
